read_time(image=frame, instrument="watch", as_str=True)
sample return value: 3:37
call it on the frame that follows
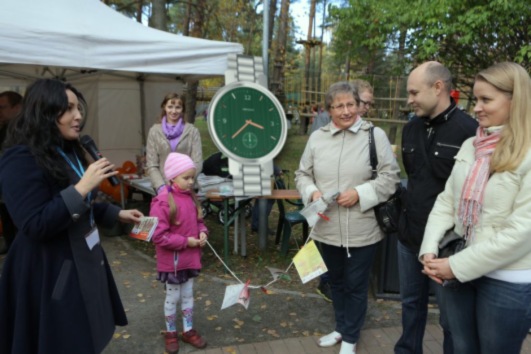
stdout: 3:38
